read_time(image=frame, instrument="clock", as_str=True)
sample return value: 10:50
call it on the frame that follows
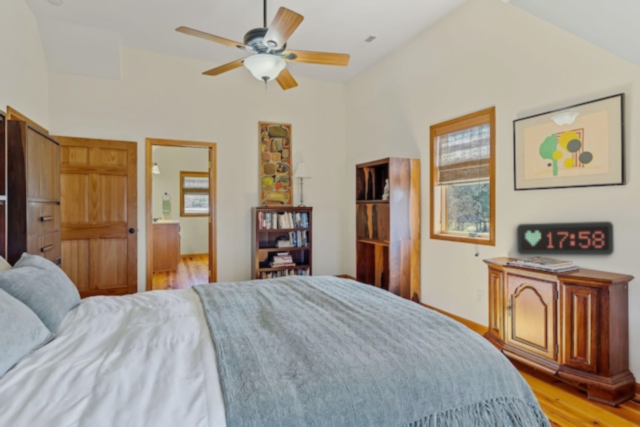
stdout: 17:58
